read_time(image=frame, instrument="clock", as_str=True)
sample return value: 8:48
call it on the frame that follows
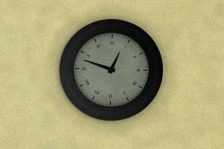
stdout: 12:48
